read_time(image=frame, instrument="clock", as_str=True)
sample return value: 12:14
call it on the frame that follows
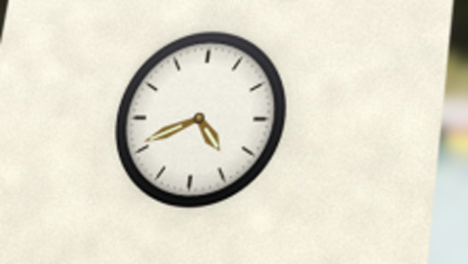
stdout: 4:41
